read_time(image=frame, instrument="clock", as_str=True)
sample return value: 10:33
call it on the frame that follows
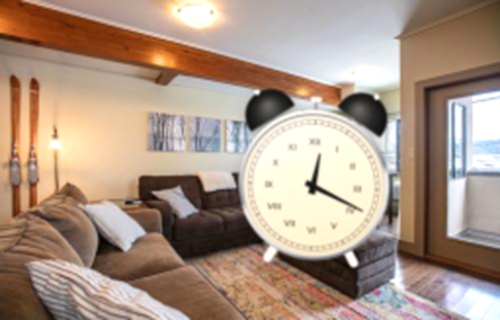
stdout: 12:19
